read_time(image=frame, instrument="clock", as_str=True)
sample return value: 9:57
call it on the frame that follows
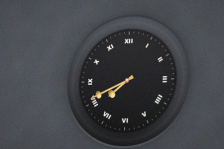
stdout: 7:41
